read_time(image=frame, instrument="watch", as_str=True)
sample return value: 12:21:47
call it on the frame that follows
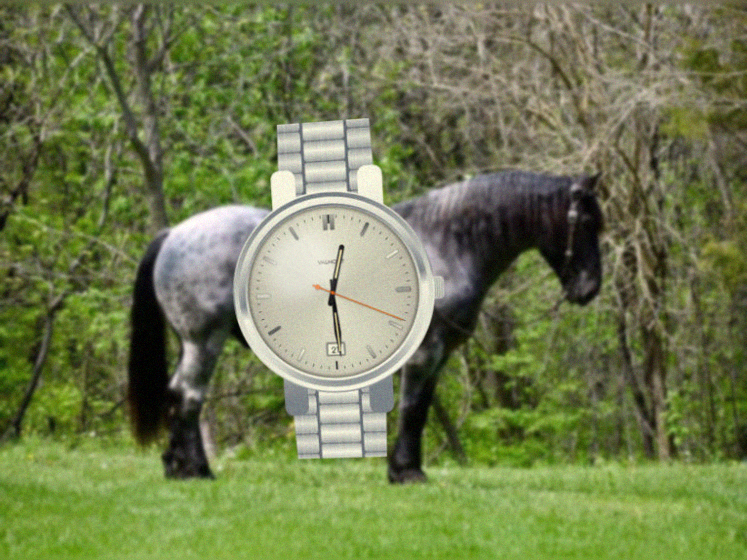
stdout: 12:29:19
